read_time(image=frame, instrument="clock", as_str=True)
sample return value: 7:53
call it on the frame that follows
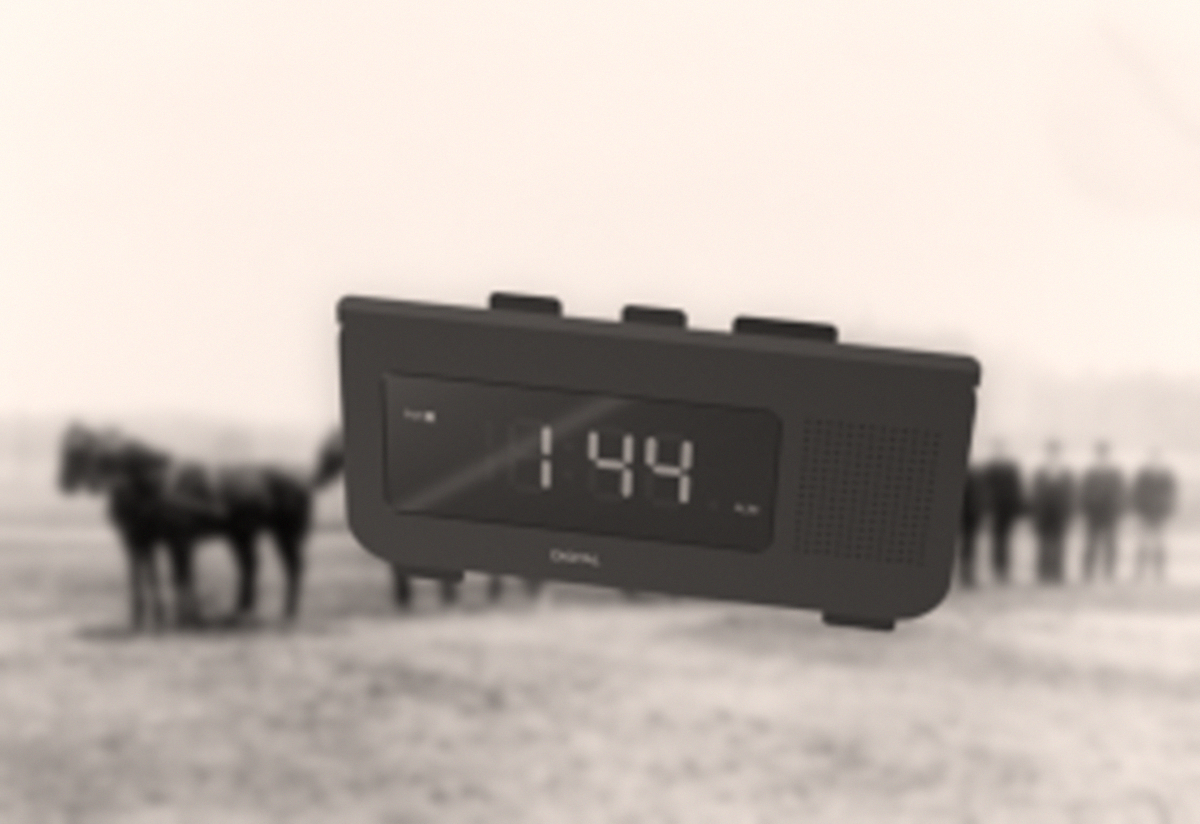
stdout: 1:44
